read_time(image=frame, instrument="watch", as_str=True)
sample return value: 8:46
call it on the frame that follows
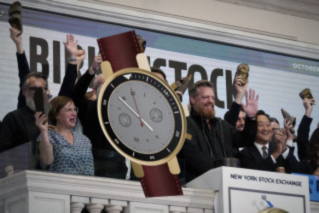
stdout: 4:54
